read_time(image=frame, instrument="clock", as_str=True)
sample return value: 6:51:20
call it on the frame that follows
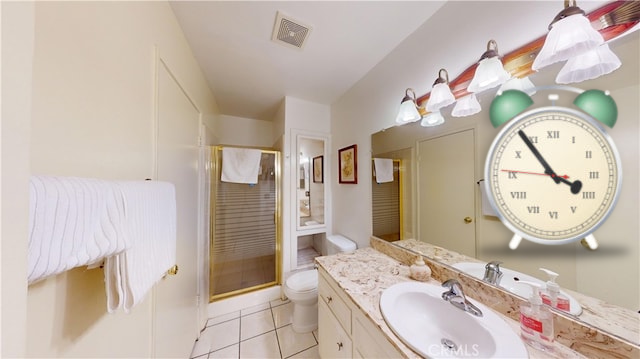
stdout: 3:53:46
